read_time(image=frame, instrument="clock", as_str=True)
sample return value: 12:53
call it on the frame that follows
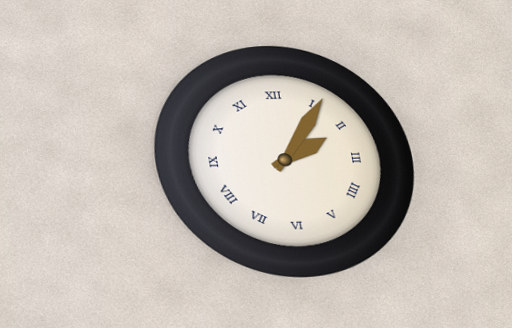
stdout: 2:06
